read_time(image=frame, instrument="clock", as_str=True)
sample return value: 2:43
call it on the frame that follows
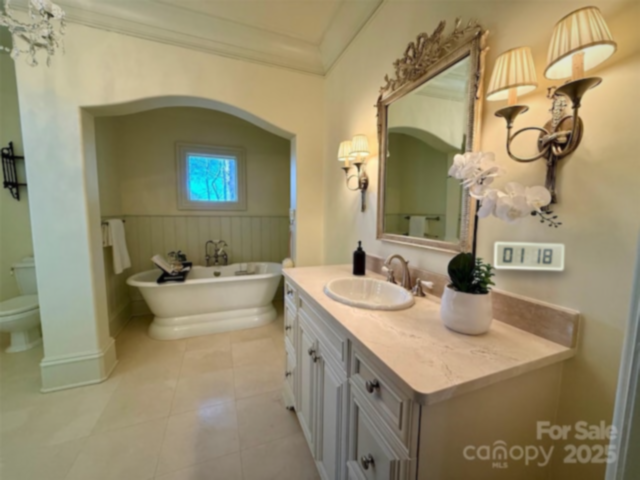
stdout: 1:18
